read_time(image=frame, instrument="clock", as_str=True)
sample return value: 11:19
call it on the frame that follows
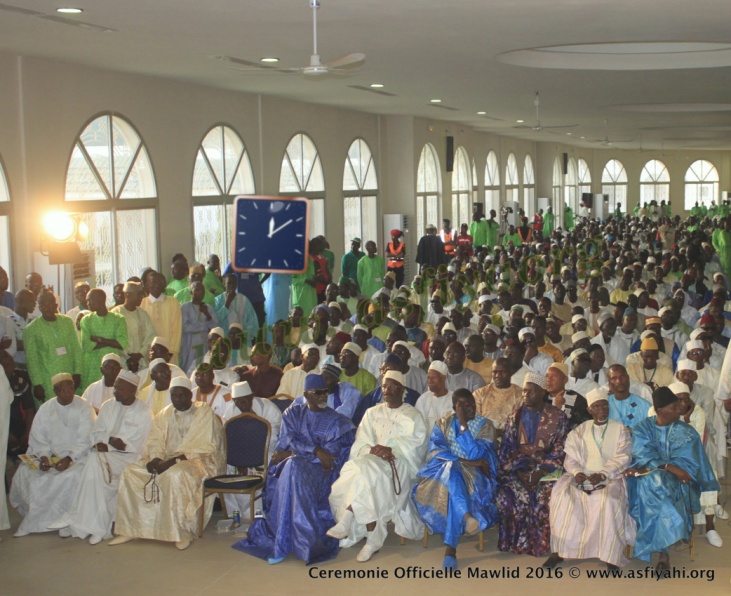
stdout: 12:09
